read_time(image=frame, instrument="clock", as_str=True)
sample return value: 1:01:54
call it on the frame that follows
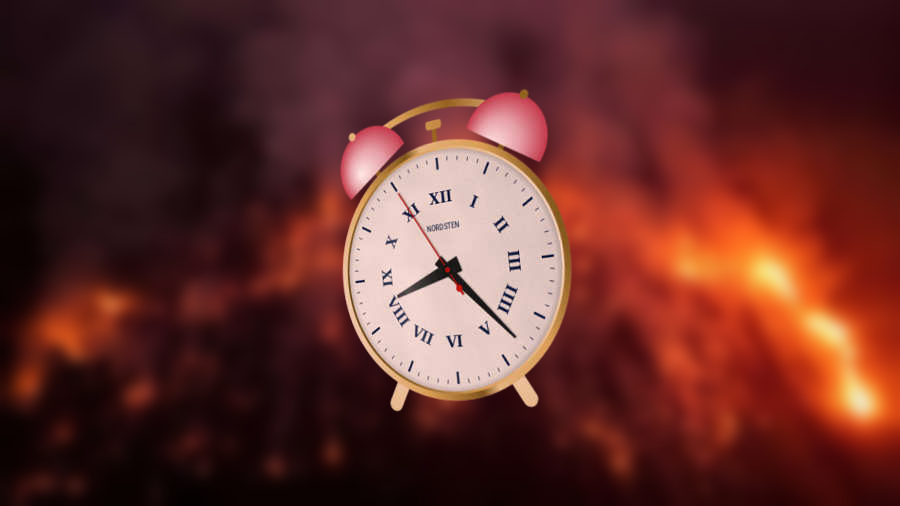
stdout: 8:22:55
